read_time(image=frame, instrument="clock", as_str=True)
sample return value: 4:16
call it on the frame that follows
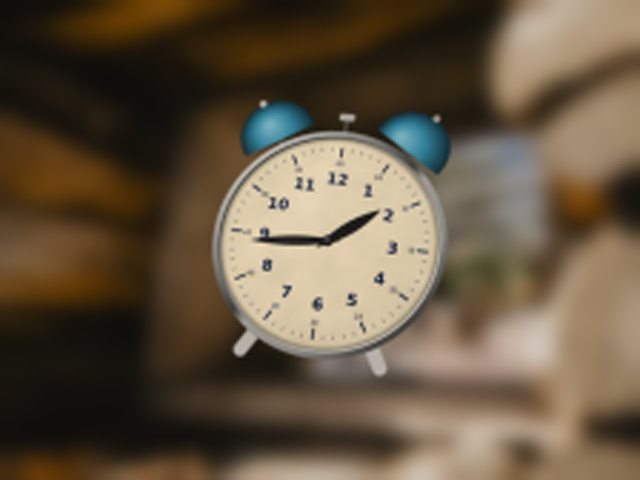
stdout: 1:44
